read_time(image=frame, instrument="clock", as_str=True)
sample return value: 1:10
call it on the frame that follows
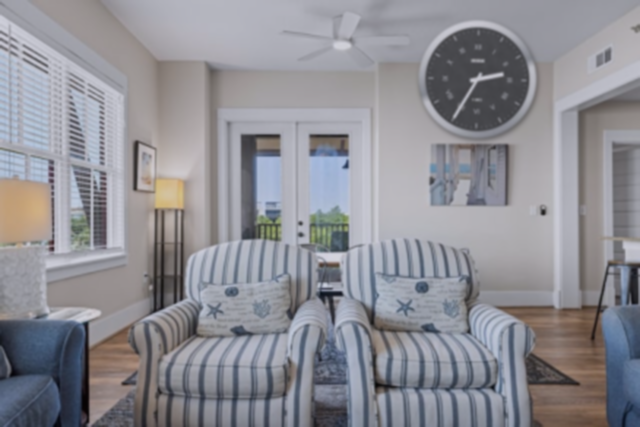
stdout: 2:35
